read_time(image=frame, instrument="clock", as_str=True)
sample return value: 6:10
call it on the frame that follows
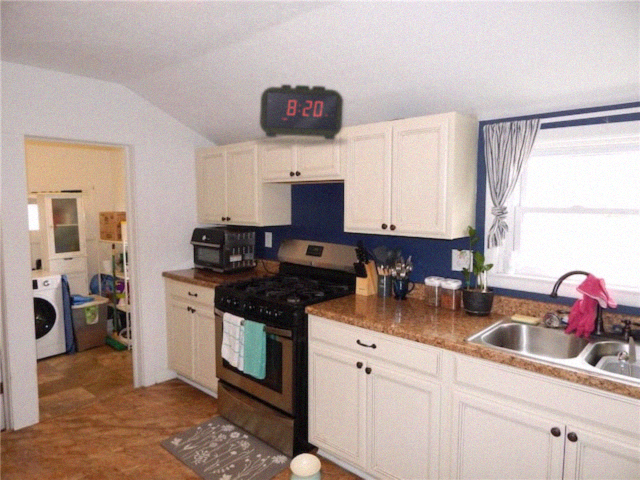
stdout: 8:20
